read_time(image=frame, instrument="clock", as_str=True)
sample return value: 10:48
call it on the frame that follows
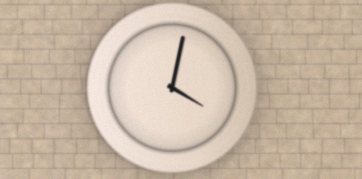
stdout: 4:02
